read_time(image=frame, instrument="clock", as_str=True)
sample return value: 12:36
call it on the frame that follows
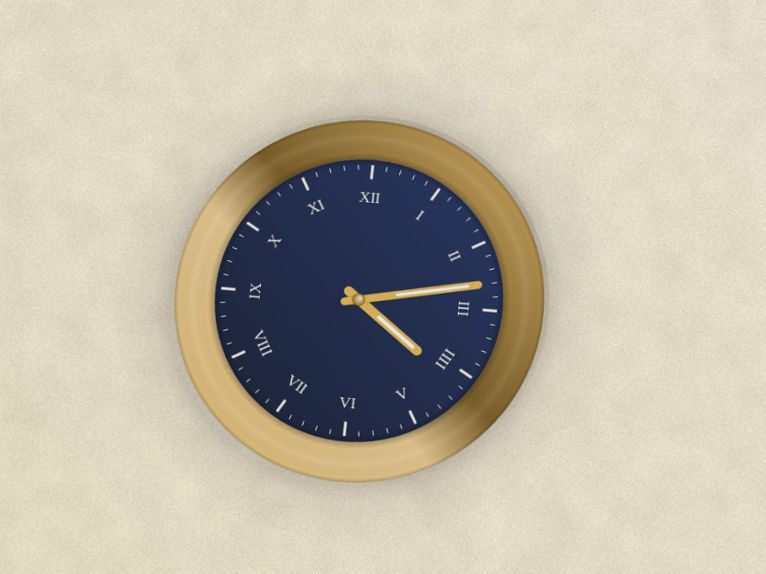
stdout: 4:13
